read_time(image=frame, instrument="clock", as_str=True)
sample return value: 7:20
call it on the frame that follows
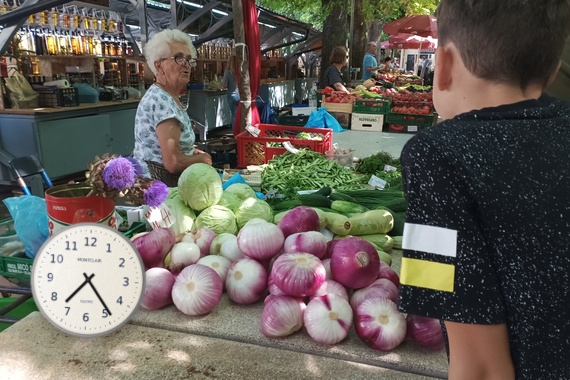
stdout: 7:24
